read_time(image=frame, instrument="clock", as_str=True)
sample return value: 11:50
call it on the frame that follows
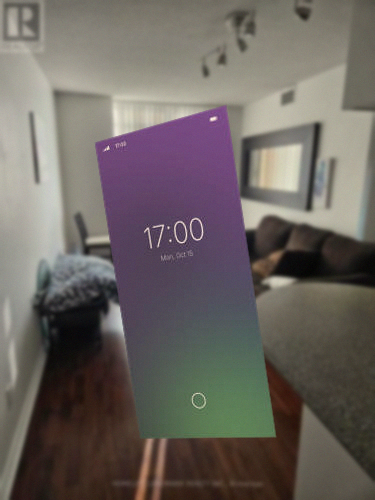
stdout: 17:00
